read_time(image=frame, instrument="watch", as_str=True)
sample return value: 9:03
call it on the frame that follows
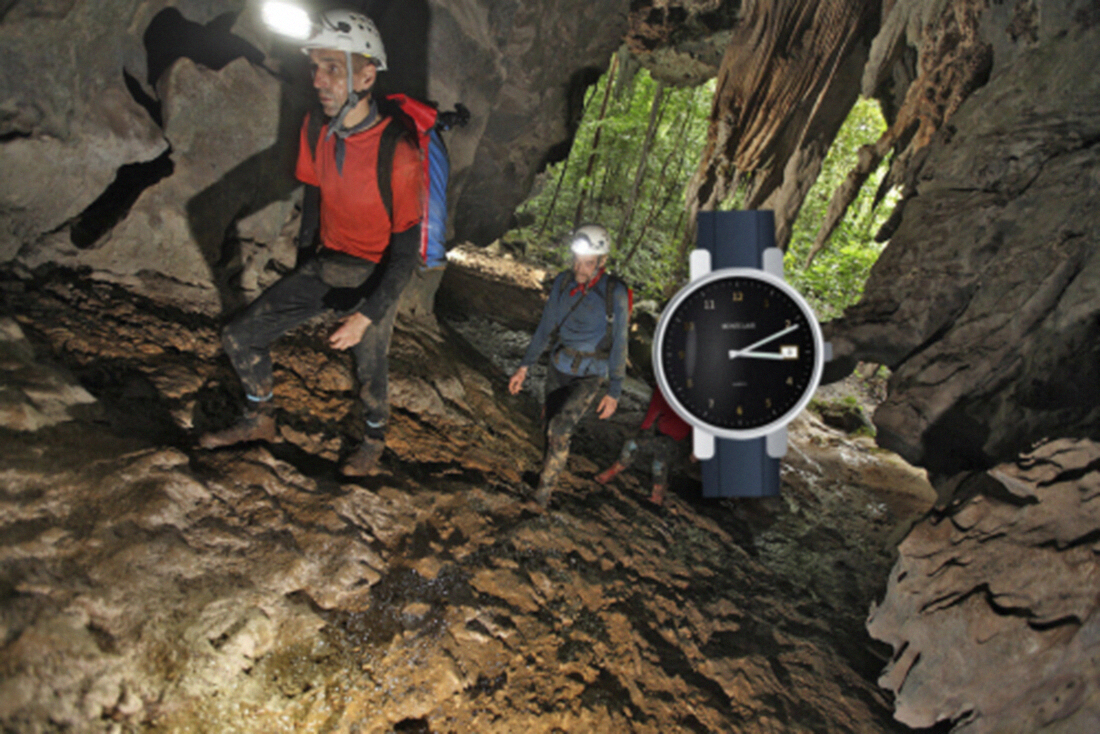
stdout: 3:11
